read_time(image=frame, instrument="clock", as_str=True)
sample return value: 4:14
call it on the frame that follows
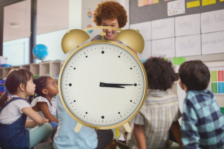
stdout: 3:15
